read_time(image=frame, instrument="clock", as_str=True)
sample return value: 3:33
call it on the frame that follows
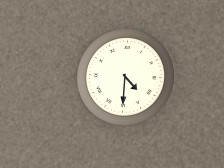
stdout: 4:30
